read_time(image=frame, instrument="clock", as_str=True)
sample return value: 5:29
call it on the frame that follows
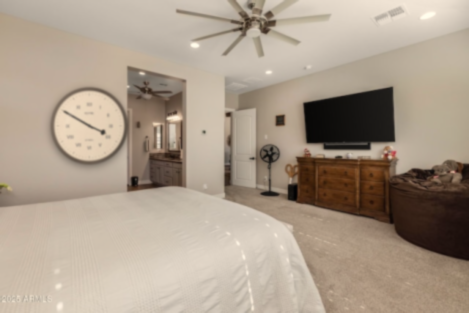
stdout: 3:50
